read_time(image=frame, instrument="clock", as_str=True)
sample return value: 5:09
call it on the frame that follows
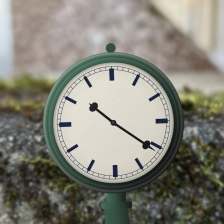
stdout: 10:21
